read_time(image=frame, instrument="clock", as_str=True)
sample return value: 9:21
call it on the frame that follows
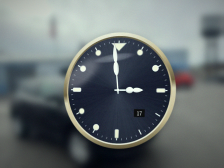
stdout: 2:59
